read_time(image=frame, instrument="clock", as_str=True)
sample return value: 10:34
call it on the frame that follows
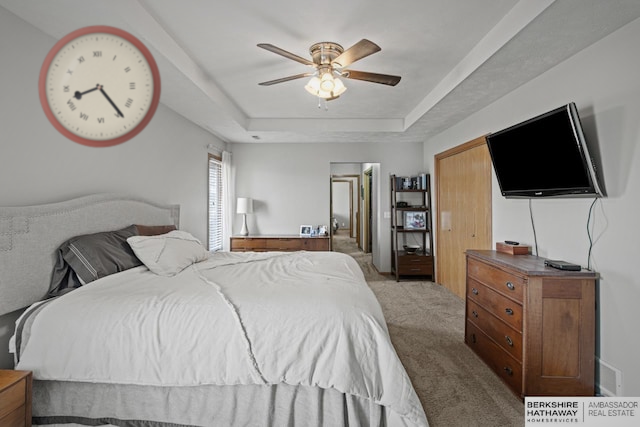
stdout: 8:24
